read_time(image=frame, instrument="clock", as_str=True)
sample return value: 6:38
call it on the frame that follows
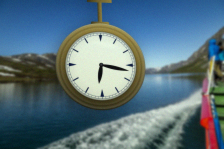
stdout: 6:17
